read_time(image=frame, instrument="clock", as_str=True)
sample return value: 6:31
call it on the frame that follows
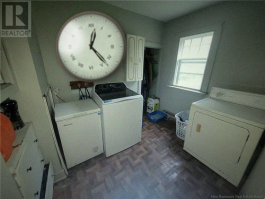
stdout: 12:23
